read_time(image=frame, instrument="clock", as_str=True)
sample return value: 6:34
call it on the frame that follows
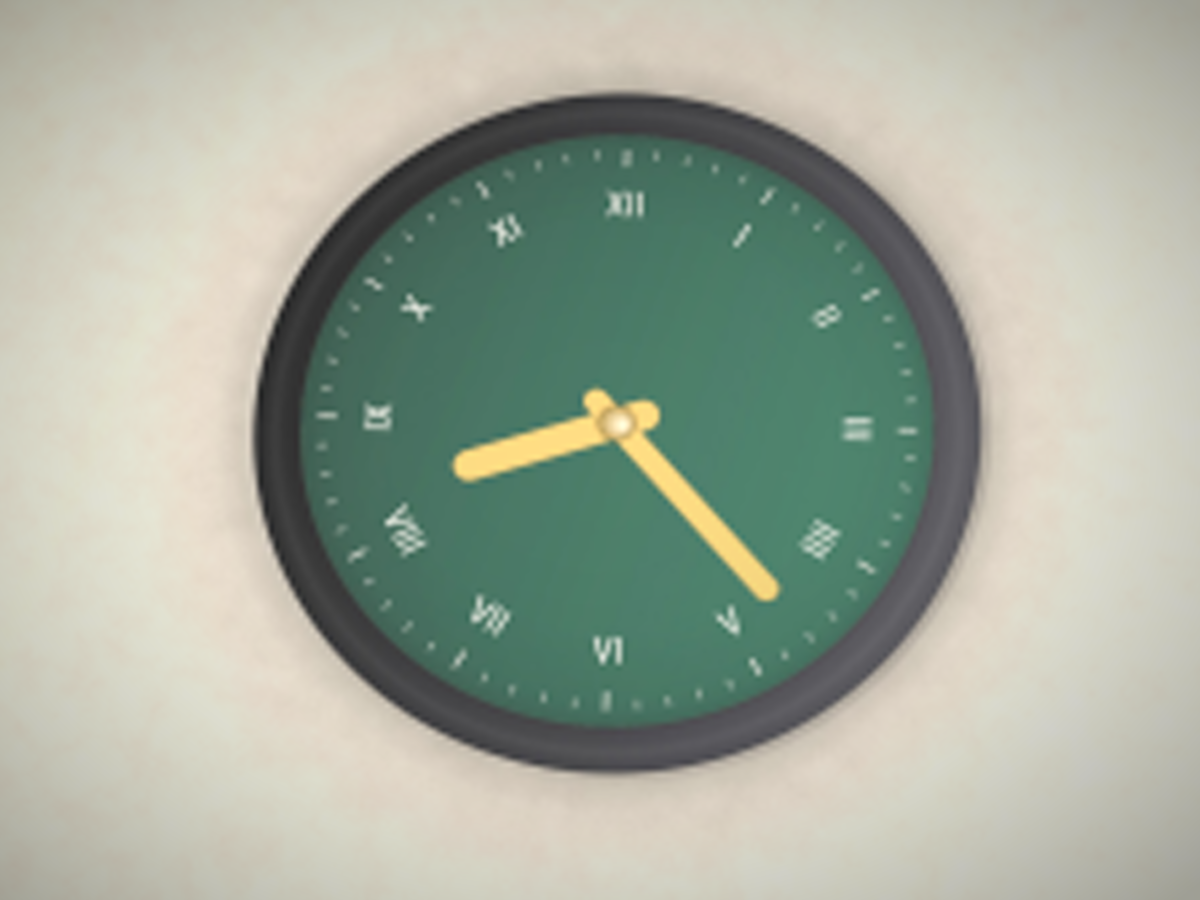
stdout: 8:23
